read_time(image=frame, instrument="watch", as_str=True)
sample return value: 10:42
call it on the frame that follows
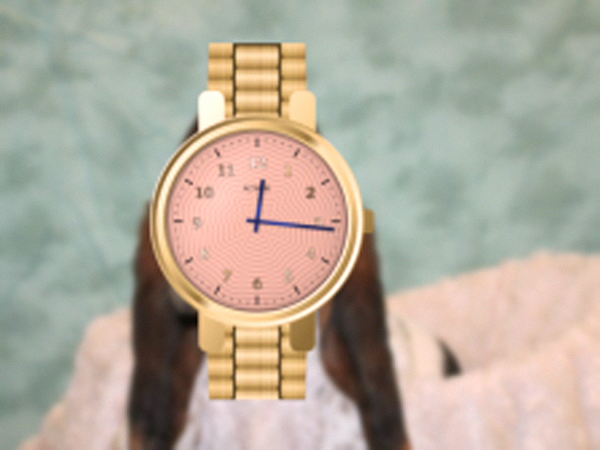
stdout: 12:16
